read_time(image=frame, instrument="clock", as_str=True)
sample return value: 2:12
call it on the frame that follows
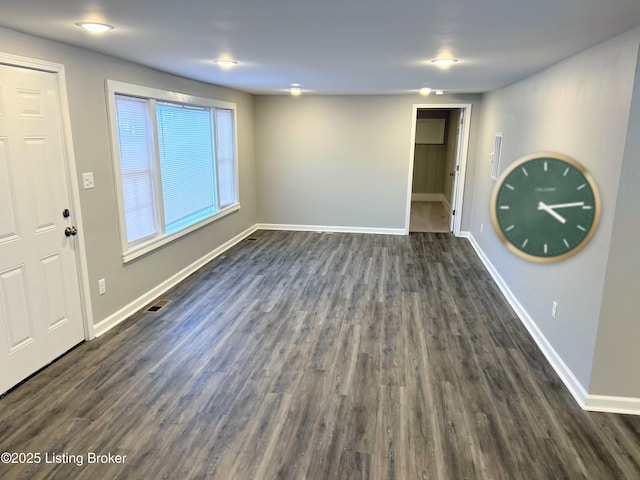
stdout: 4:14
